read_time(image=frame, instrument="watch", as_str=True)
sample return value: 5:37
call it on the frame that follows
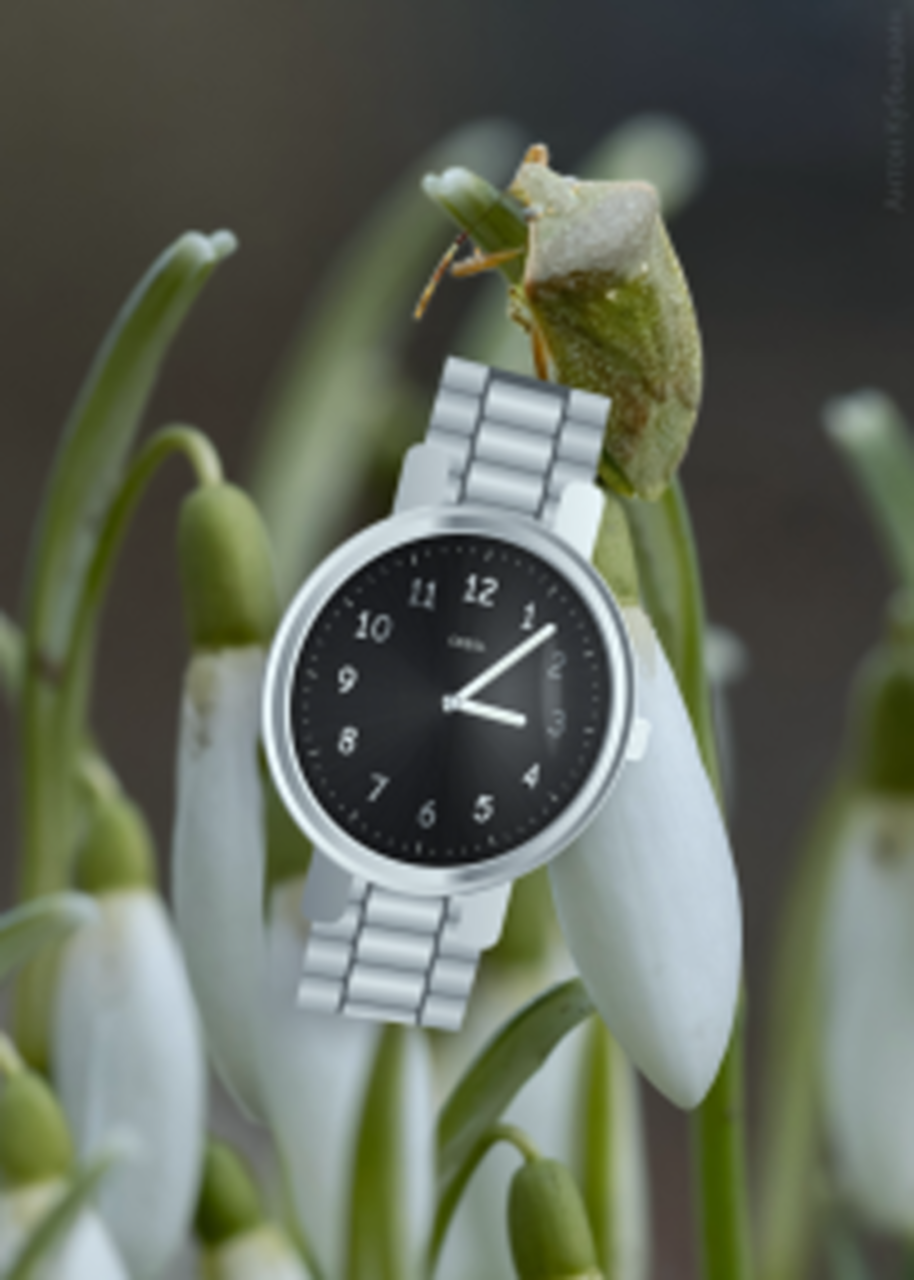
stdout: 3:07
